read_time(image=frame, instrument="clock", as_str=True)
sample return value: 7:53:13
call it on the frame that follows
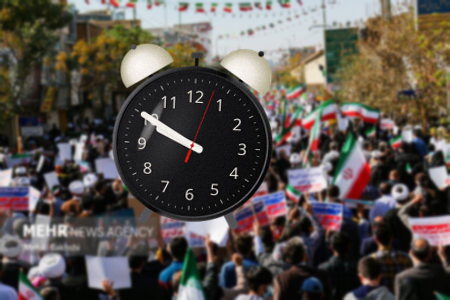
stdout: 9:50:03
